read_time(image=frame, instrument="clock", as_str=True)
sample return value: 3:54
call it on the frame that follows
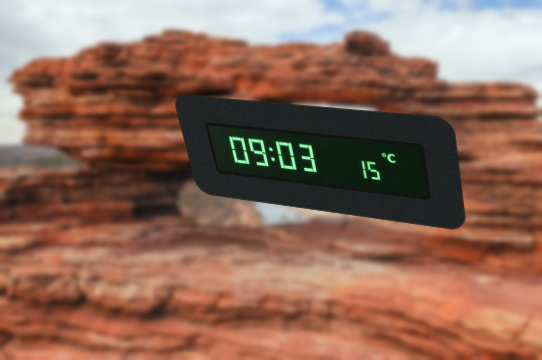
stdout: 9:03
